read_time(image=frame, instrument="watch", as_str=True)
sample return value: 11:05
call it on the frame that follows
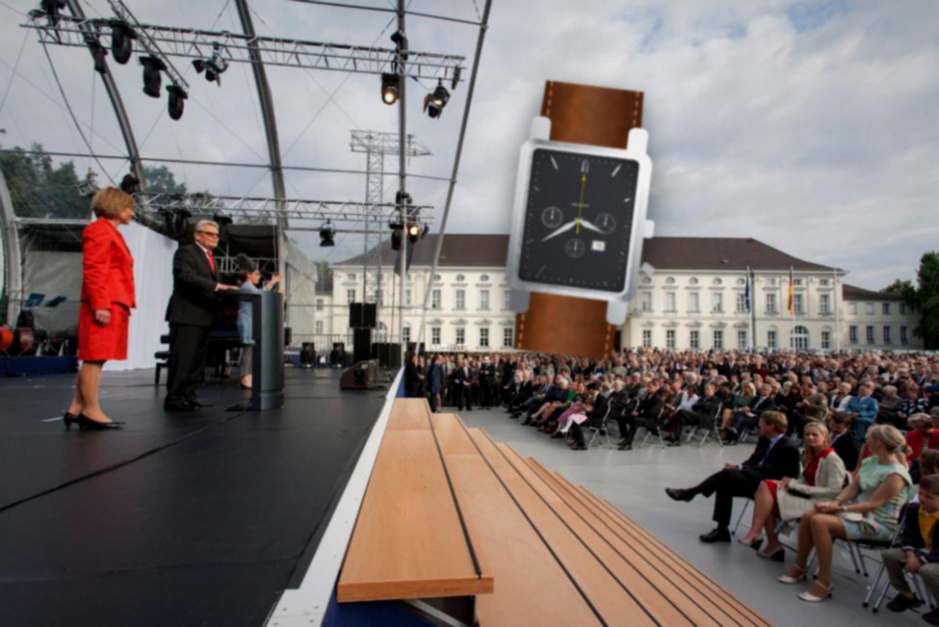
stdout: 3:39
